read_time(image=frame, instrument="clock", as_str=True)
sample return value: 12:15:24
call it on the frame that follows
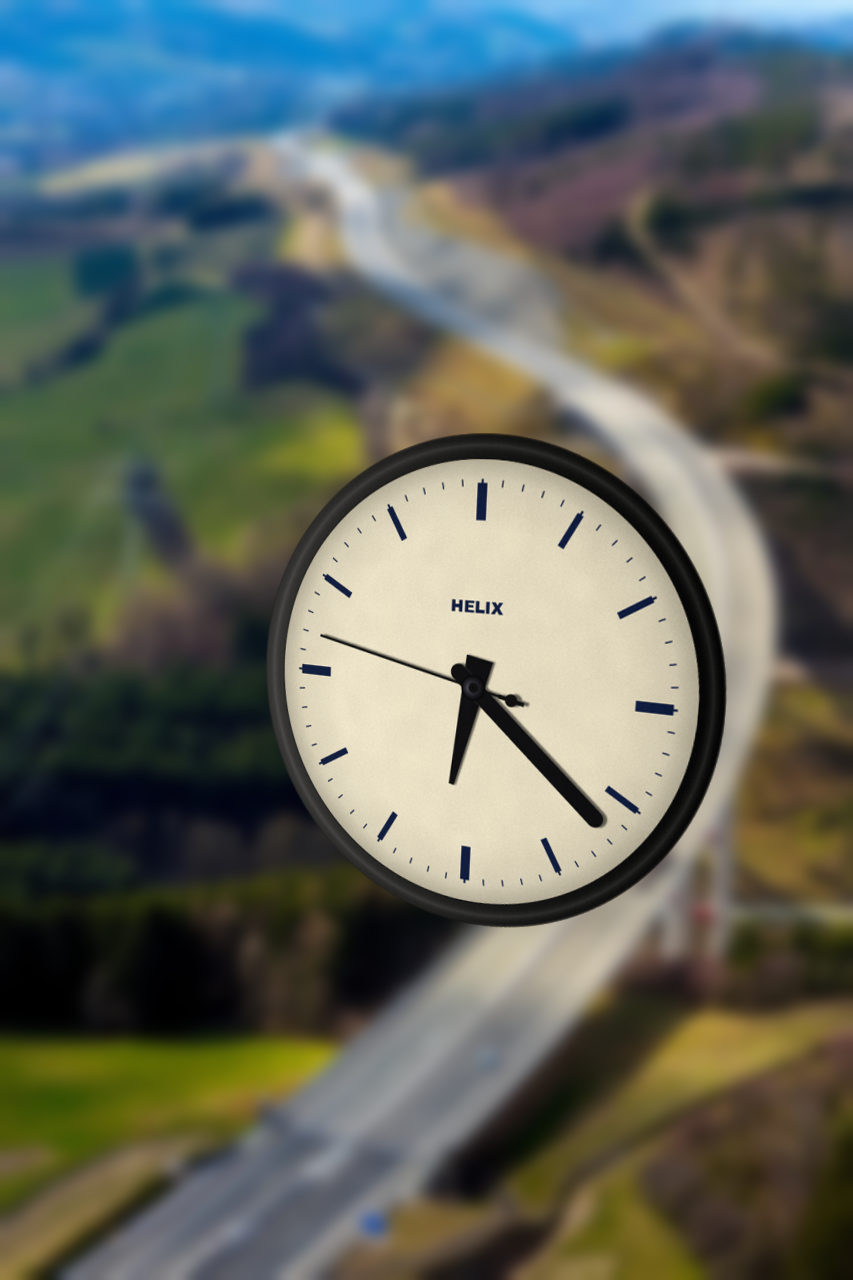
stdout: 6:21:47
